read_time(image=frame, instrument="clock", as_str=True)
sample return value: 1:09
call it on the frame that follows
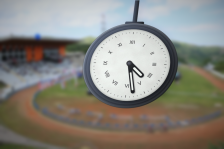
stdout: 4:28
